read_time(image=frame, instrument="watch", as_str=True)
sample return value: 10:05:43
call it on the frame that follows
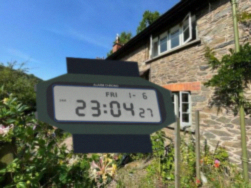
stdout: 23:04:27
